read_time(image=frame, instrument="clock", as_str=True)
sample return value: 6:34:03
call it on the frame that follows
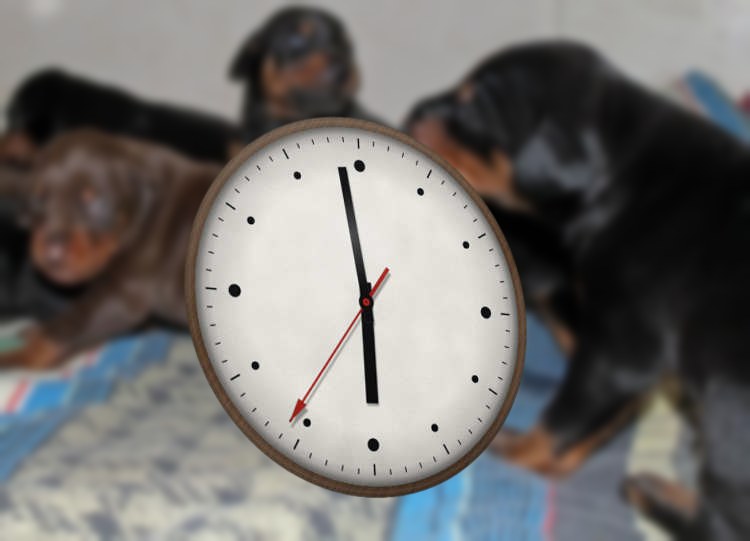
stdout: 5:58:36
